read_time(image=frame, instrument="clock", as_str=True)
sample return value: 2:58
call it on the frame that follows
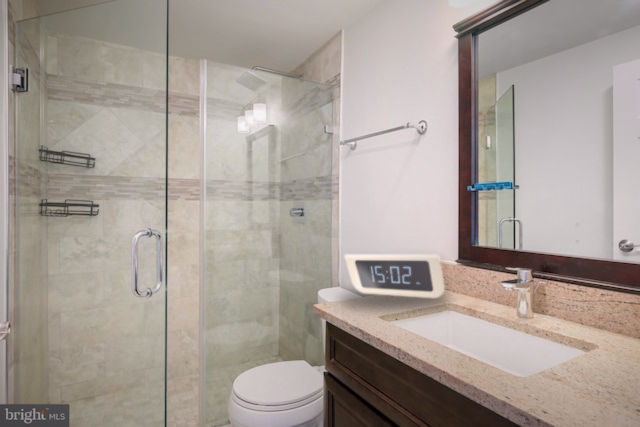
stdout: 15:02
